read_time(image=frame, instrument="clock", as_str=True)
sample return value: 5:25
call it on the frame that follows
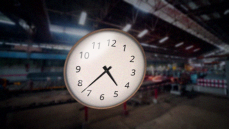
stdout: 4:37
